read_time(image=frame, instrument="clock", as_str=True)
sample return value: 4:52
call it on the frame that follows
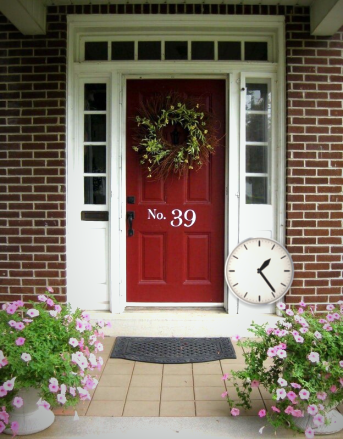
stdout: 1:24
